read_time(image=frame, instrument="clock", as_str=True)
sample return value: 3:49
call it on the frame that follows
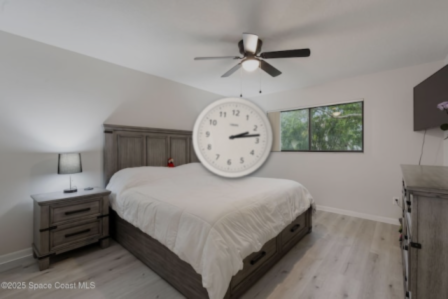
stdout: 2:13
